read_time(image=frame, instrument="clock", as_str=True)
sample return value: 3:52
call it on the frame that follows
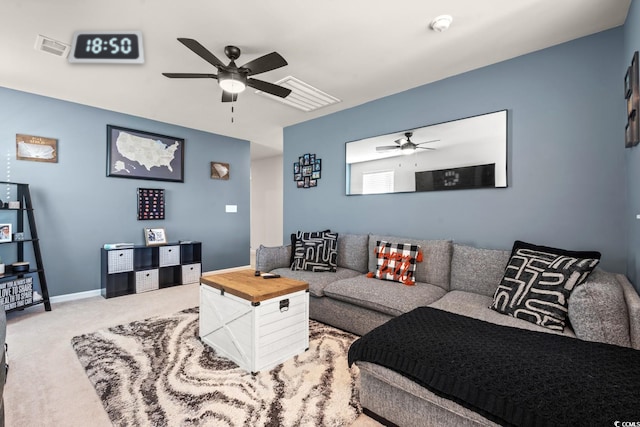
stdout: 18:50
